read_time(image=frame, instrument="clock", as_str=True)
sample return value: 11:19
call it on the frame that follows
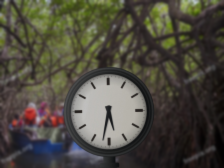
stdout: 5:32
